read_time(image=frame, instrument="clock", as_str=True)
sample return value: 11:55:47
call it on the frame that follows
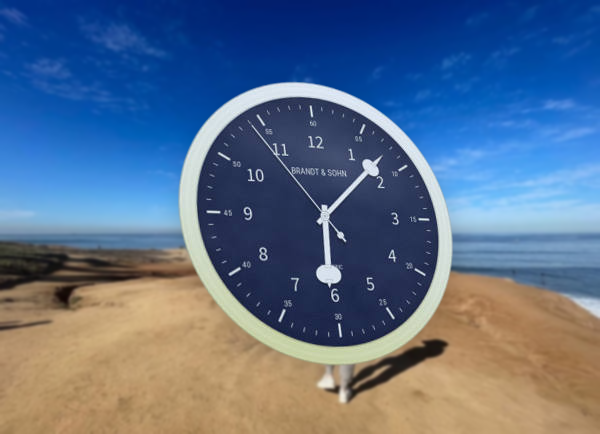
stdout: 6:07:54
